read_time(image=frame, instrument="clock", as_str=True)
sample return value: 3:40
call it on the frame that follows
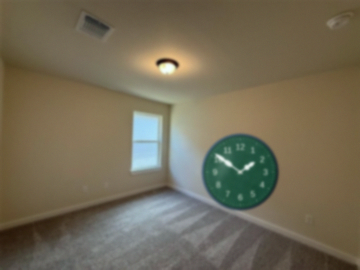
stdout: 1:51
